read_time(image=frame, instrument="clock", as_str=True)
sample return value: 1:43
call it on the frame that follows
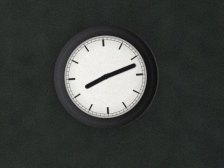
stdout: 8:12
